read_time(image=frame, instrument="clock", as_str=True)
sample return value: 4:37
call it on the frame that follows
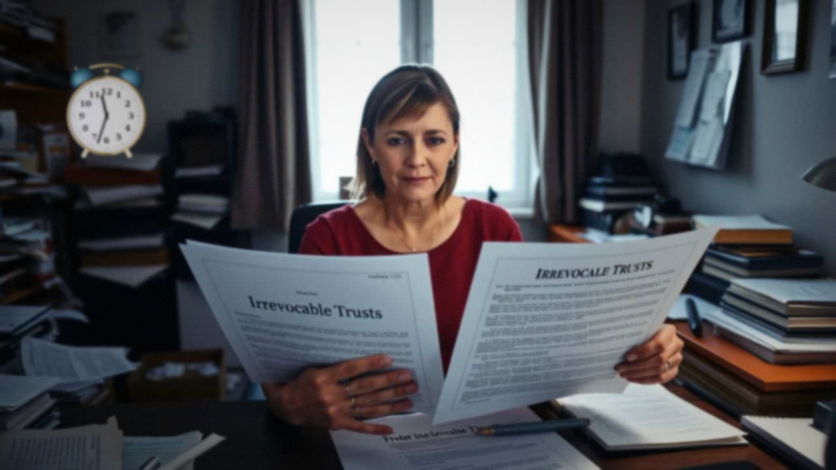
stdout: 11:33
